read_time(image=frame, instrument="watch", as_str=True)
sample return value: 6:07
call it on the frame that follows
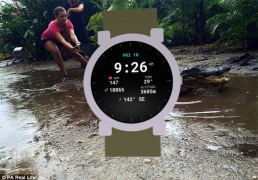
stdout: 9:26
